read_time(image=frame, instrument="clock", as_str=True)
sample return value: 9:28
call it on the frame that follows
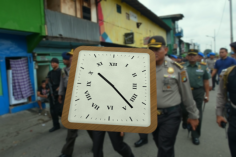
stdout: 10:23
